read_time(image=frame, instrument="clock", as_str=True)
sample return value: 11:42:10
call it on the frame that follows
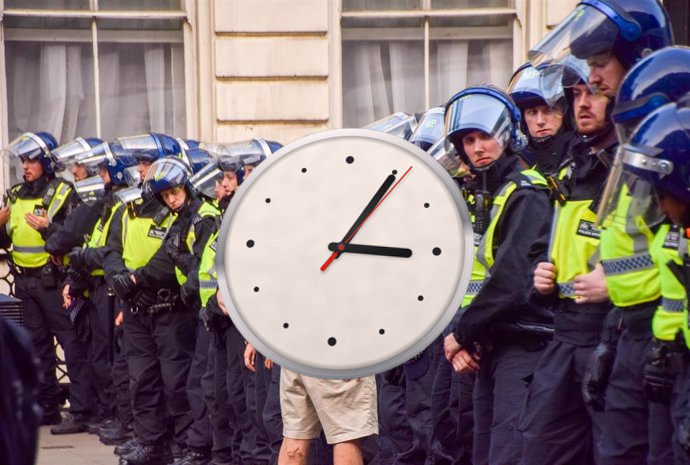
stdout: 3:05:06
